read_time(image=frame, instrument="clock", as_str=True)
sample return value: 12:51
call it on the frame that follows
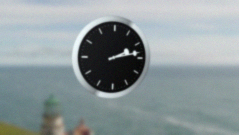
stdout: 2:13
